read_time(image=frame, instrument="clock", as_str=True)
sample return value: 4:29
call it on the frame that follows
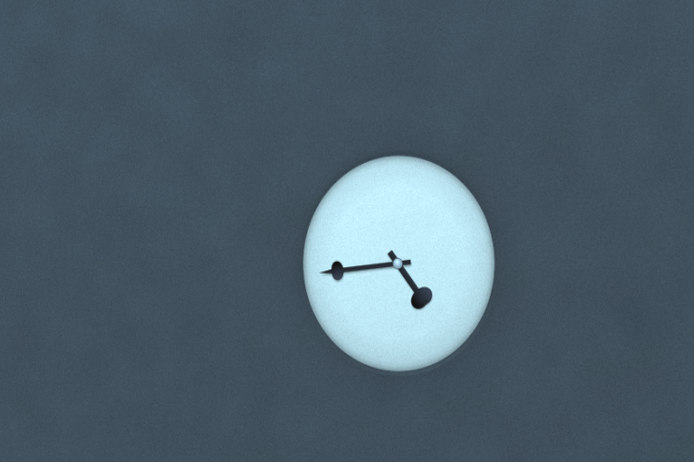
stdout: 4:44
